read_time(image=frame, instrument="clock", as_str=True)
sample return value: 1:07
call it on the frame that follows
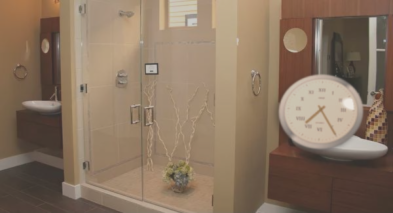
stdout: 7:25
